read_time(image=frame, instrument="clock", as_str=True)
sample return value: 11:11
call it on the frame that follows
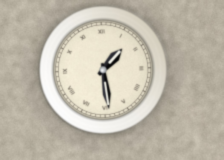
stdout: 1:29
